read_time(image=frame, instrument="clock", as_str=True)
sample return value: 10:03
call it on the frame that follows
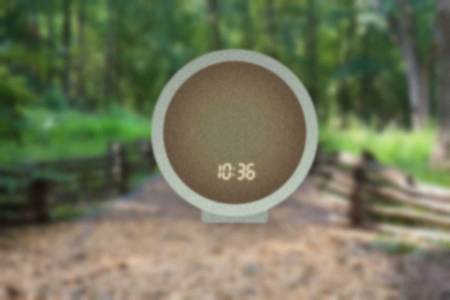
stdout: 10:36
